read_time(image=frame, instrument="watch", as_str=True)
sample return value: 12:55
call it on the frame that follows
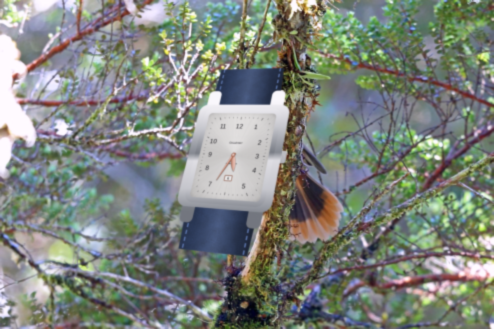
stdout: 5:34
